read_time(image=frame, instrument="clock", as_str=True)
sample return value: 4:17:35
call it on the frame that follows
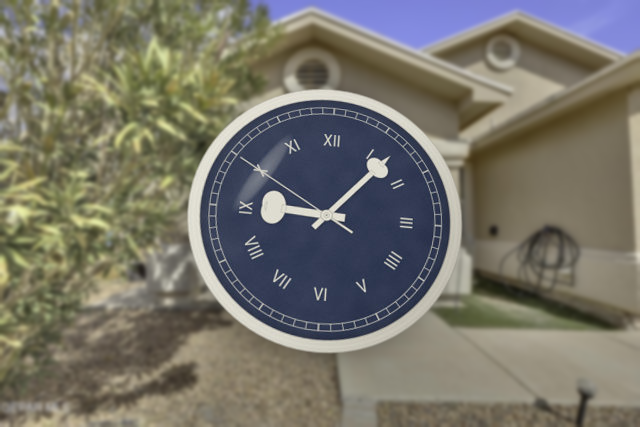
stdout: 9:06:50
